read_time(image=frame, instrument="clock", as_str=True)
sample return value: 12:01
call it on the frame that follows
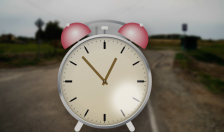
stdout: 12:53
